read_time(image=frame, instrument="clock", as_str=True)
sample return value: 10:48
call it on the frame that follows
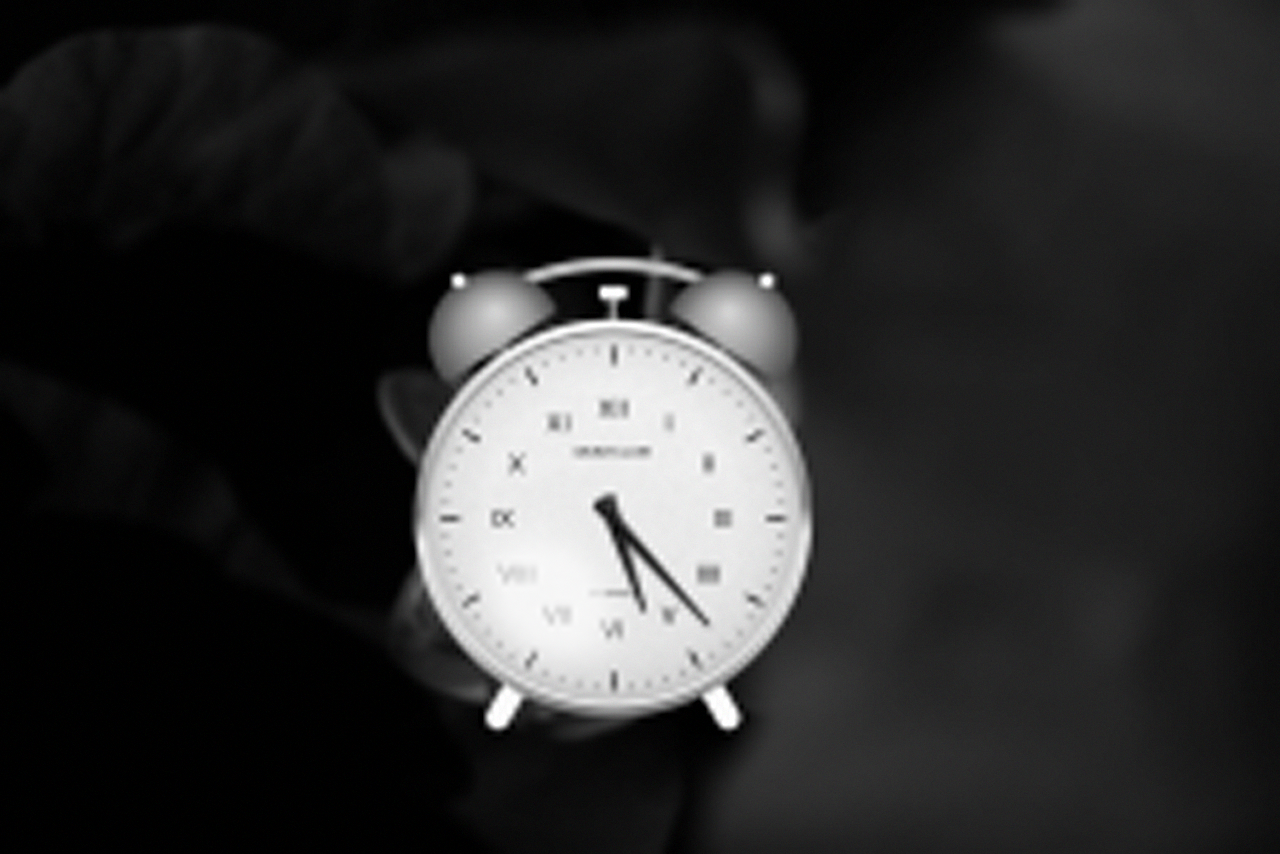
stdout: 5:23
